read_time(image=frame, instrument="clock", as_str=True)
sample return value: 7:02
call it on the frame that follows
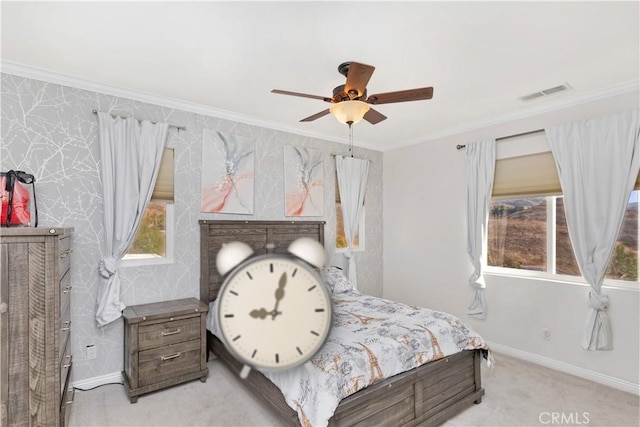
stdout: 9:03
